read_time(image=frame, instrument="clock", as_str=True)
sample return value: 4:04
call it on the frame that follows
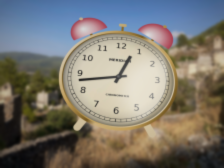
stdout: 12:43
